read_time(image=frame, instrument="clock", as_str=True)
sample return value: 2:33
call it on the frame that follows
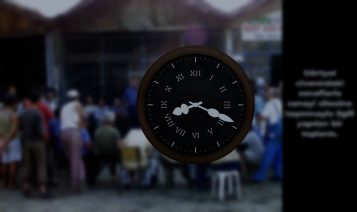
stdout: 8:19
